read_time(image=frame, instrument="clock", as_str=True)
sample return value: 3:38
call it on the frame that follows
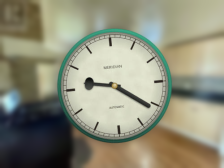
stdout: 9:21
